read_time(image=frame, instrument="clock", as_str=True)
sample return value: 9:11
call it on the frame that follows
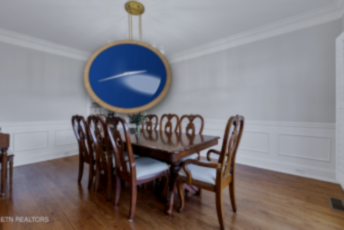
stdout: 2:42
